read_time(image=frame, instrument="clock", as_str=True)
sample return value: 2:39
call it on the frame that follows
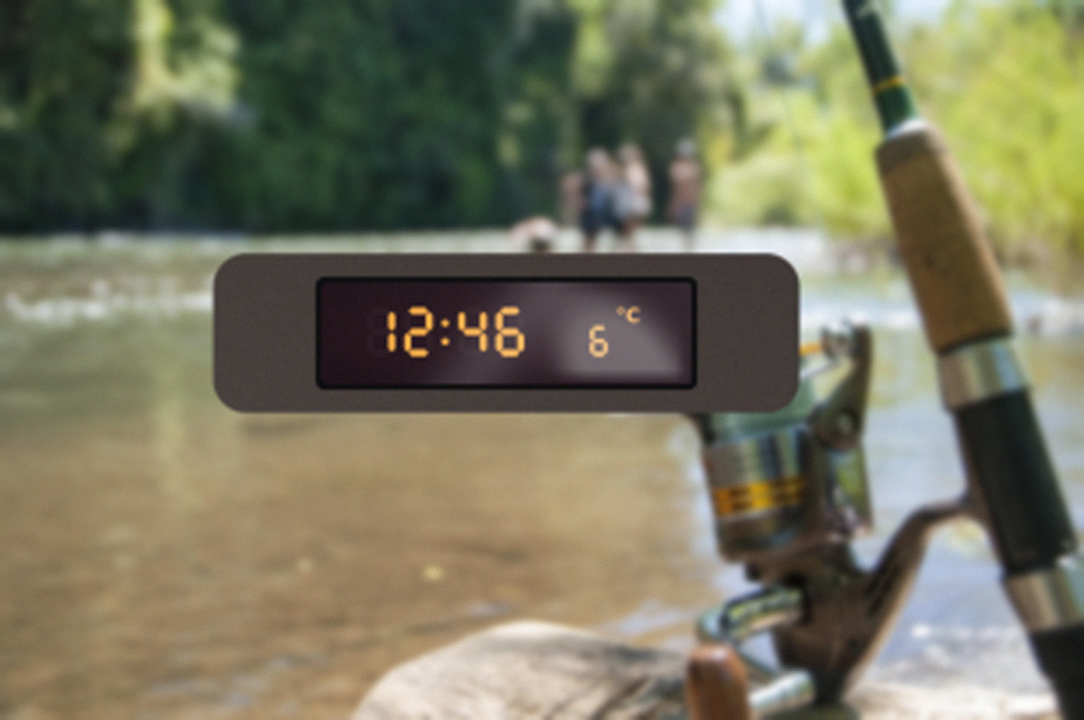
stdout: 12:46
